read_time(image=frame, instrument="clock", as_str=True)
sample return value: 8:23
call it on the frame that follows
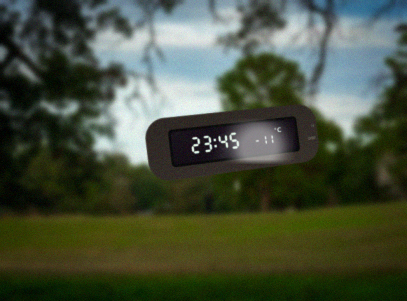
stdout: 23:45
